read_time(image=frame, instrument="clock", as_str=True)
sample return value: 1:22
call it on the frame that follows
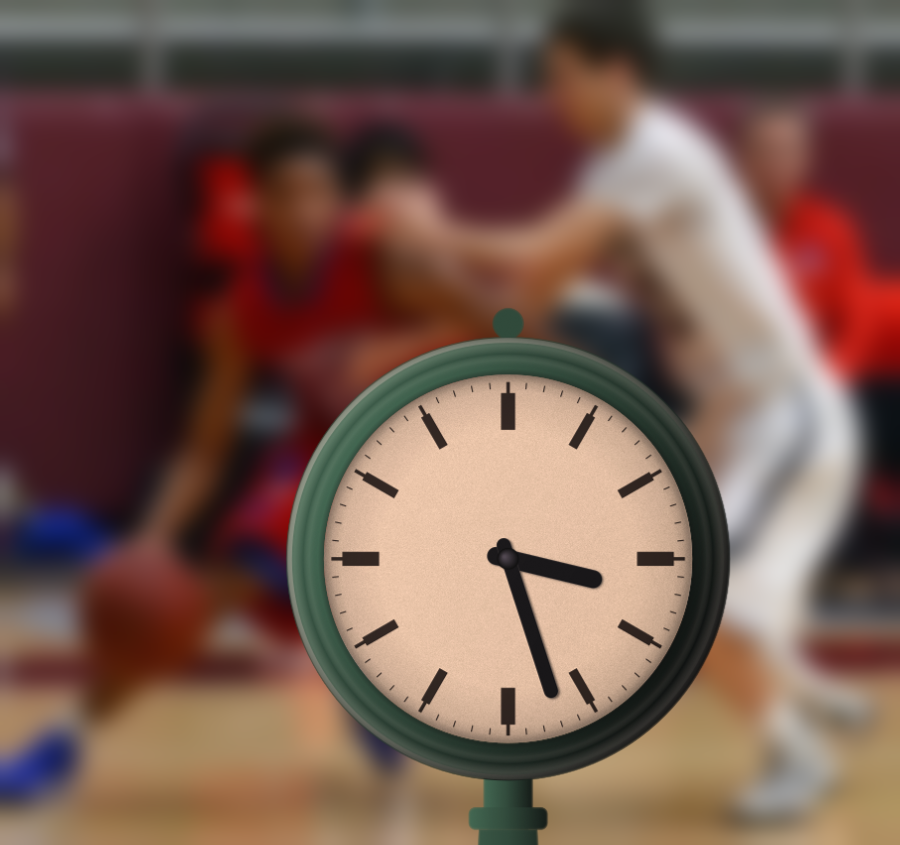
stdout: 3:27
